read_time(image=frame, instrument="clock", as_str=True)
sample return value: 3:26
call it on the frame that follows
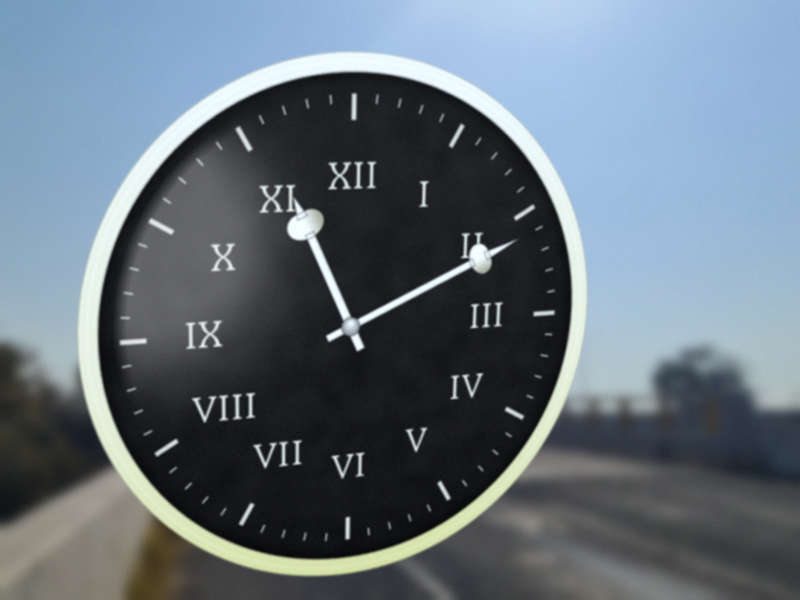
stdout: 11:11
